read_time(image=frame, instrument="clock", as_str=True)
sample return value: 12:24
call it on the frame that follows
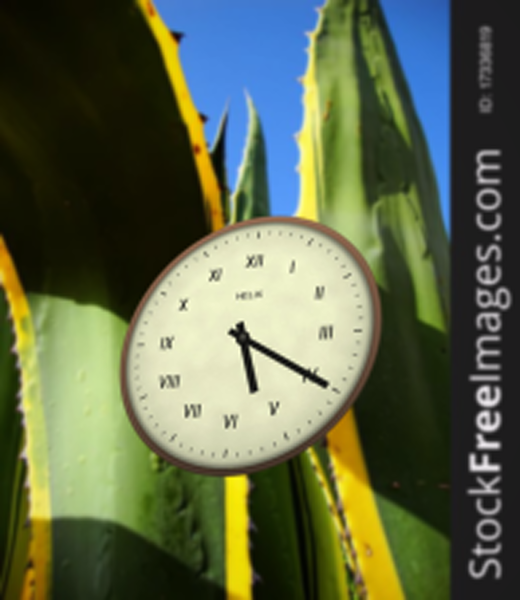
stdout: 5:20
